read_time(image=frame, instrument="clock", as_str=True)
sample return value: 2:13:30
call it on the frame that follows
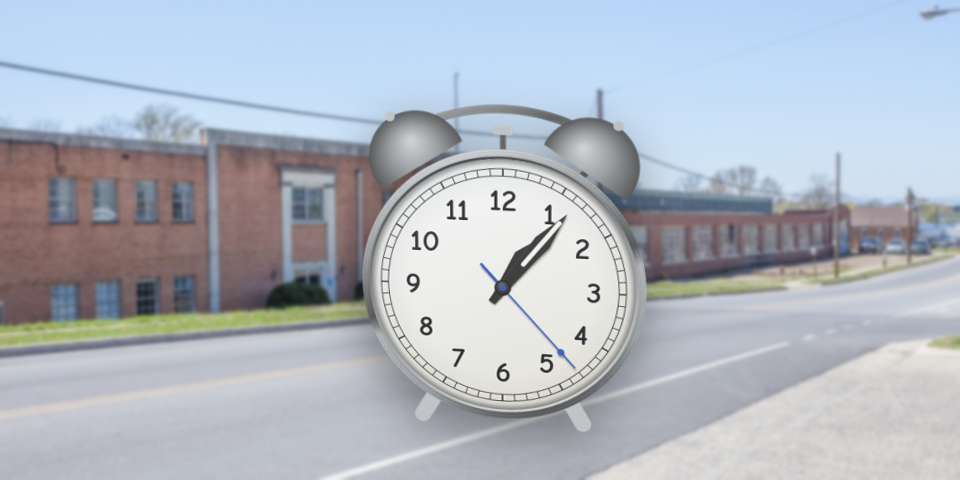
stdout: 1:06:23
